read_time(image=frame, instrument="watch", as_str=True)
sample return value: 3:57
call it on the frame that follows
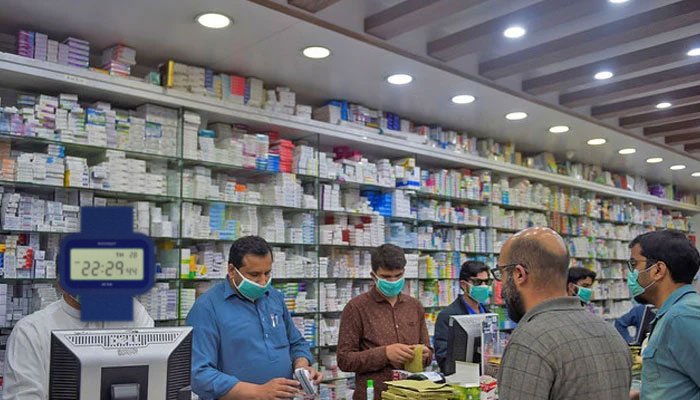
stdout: 22:29
